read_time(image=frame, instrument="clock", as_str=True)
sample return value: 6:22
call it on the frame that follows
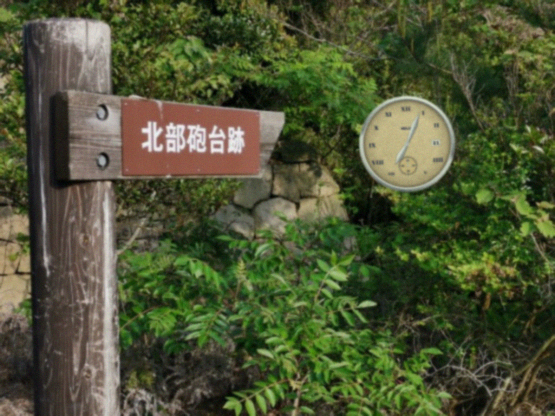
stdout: 7:04
